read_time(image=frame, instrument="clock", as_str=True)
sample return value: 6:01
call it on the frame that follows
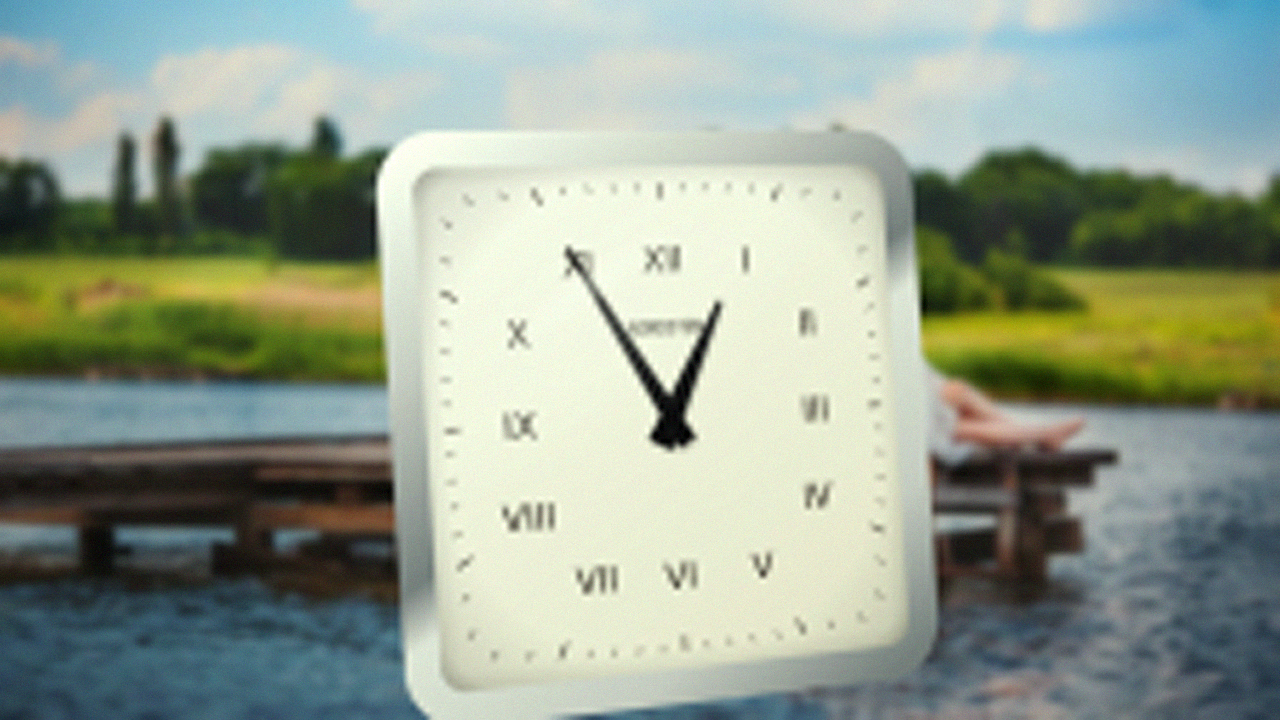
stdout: 12:55
